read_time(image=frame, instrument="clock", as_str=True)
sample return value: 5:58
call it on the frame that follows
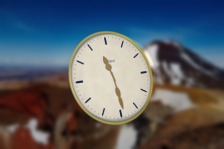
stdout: 11:29
